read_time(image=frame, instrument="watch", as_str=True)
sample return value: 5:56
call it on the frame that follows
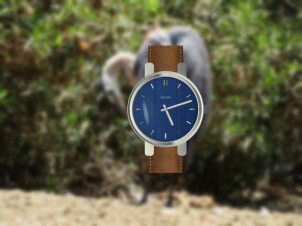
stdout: 5:12
